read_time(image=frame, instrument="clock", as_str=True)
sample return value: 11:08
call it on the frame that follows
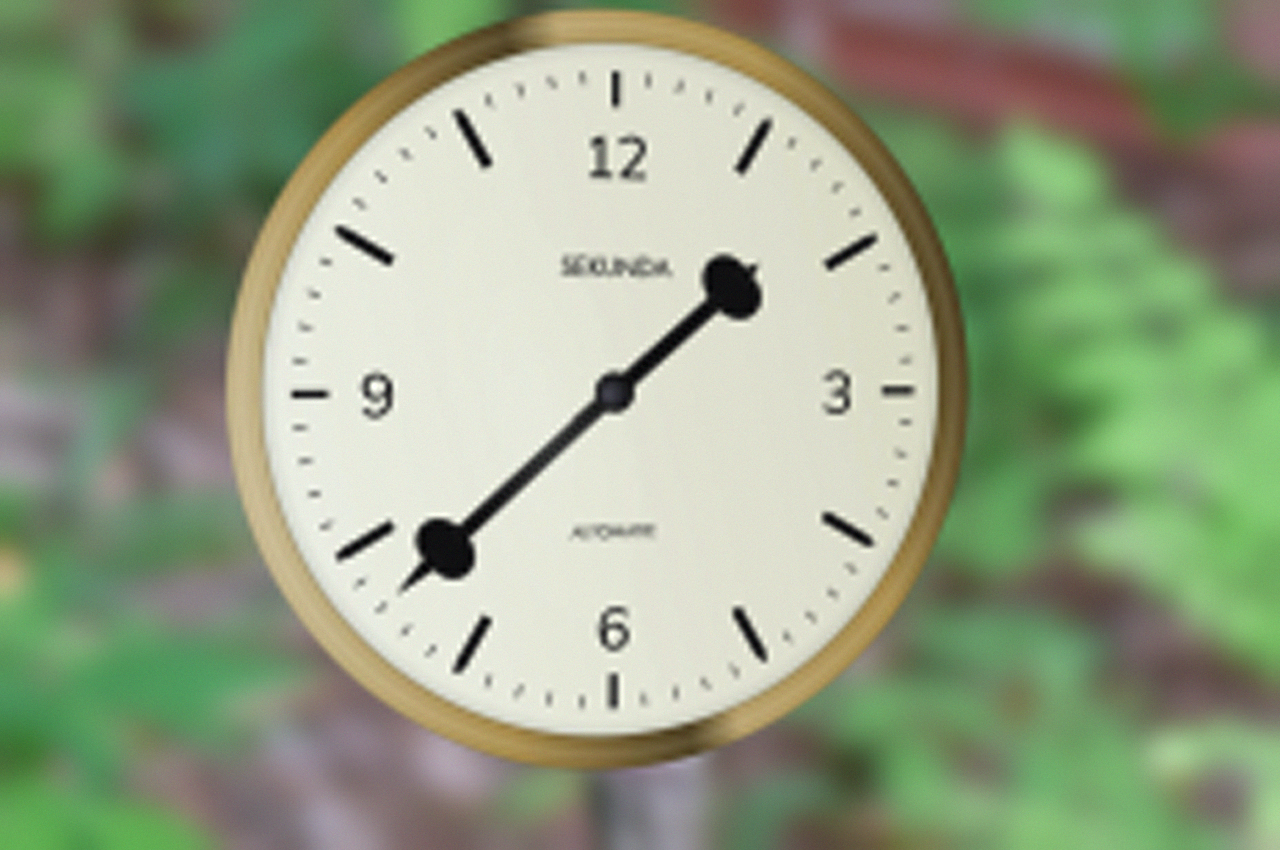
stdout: 1:38
